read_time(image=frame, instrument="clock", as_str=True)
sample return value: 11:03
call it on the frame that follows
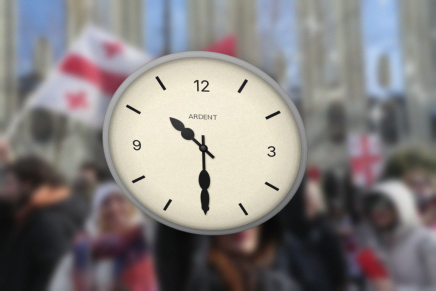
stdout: 10:30
